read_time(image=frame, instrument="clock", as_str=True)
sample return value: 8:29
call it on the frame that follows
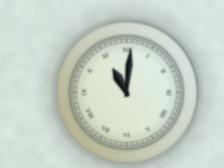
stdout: 11:01
